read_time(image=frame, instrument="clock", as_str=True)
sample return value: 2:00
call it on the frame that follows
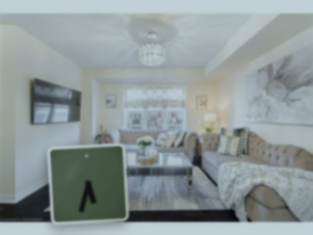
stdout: 5:33
